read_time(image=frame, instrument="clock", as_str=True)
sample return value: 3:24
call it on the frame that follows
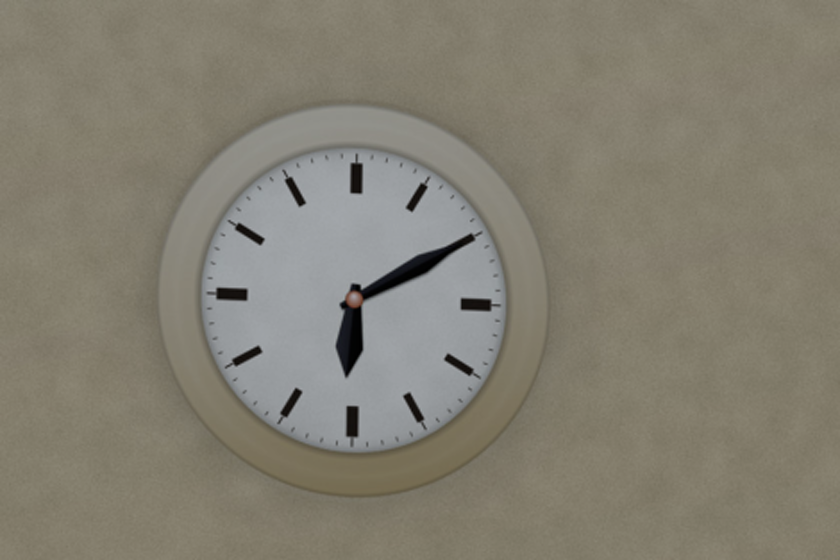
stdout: 6:10
